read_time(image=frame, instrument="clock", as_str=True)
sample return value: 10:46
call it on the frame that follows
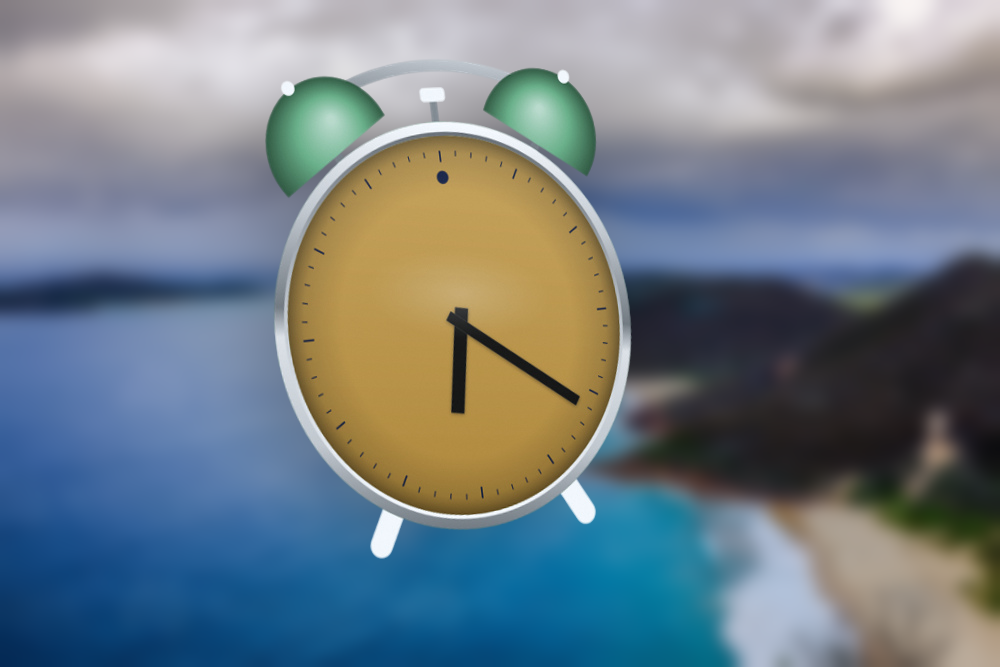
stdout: 6:21
